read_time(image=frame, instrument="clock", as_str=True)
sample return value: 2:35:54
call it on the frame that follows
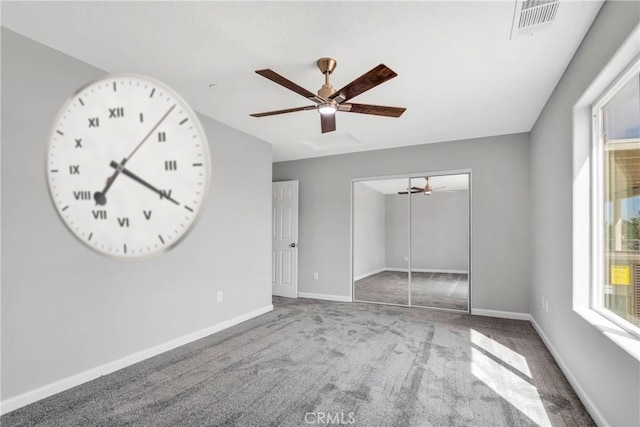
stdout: 7:20:08
